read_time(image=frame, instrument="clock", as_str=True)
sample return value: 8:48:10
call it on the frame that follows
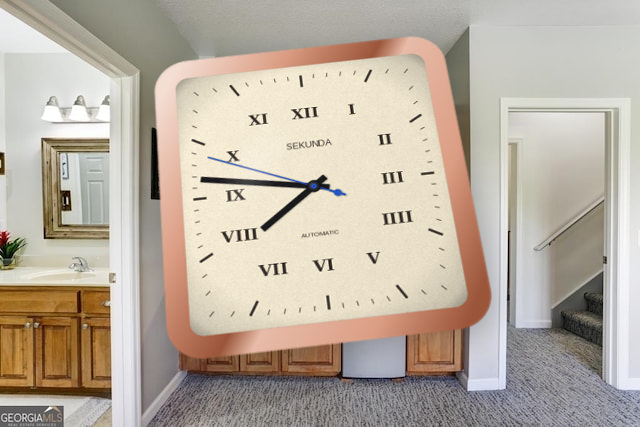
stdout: 7:46:49
